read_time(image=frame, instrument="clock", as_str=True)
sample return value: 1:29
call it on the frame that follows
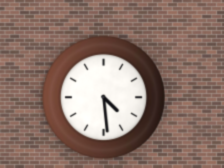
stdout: 4:29
